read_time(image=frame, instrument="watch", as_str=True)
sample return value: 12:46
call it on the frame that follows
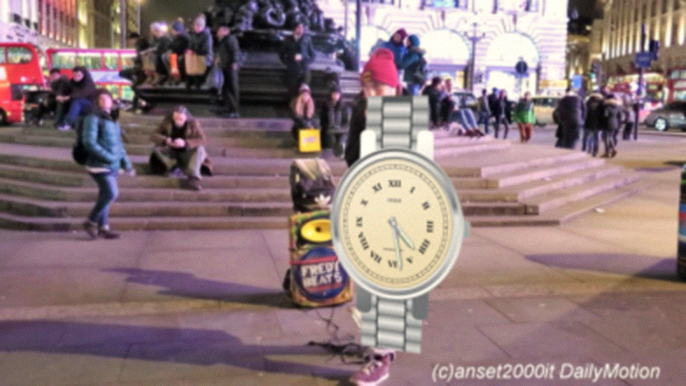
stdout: 4:28
